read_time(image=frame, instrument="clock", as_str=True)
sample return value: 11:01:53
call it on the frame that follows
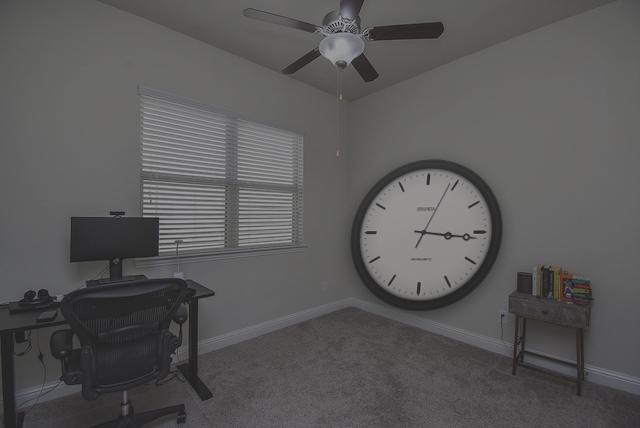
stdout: 3:16:04
